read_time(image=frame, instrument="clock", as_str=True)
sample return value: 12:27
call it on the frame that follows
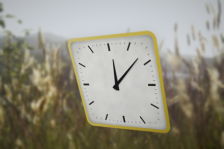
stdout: 12:08
